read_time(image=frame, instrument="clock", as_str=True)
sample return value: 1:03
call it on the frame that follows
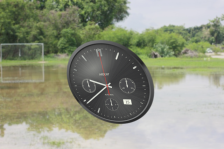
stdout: 9:39
